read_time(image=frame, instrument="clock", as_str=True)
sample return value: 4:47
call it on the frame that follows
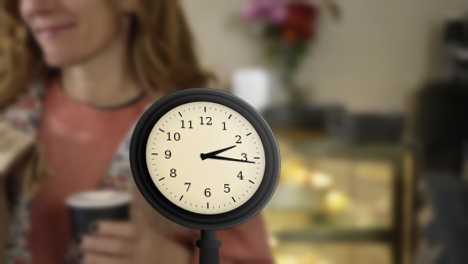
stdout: 2:16
